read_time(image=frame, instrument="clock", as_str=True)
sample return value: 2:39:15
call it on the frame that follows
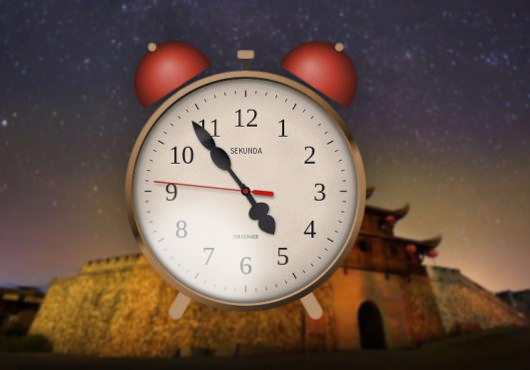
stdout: 4:53:46
